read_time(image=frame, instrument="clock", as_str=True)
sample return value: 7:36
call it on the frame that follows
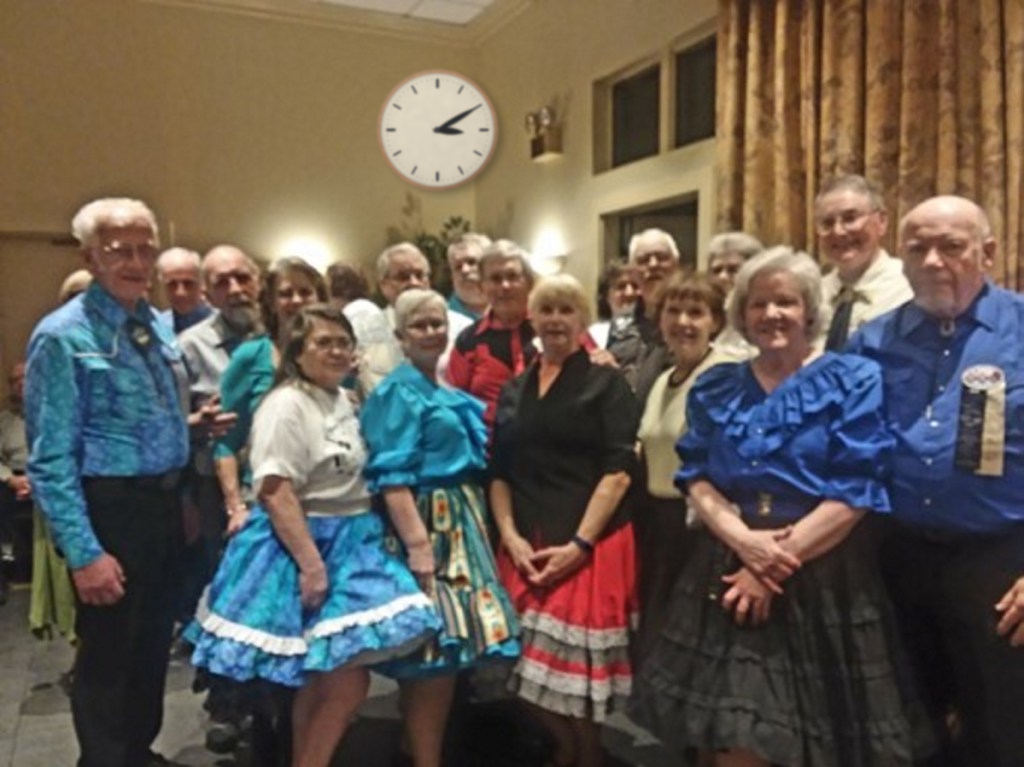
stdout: 3:10
